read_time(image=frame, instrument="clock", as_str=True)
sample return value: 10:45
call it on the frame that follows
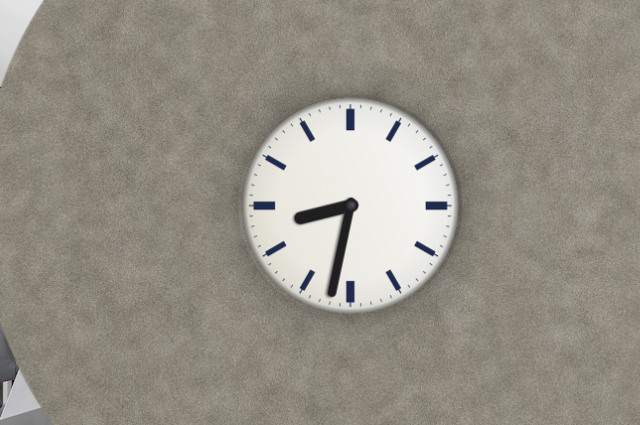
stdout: 8:32
